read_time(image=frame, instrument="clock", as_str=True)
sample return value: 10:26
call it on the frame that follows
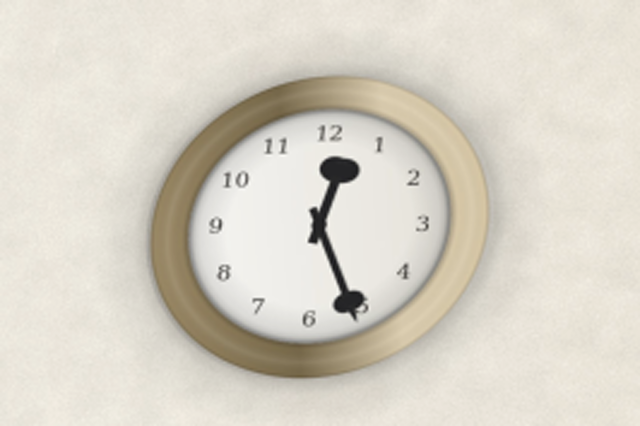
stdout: 12:26
